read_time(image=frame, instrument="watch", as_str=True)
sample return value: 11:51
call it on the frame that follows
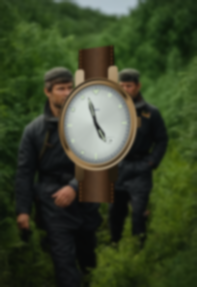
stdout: 4:57
